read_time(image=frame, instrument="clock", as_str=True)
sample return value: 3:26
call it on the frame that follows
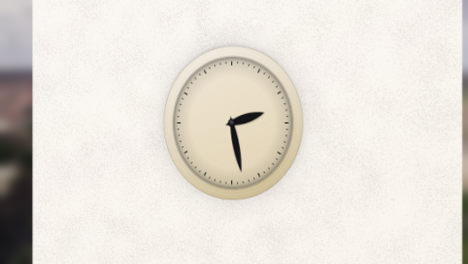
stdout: 2:28
